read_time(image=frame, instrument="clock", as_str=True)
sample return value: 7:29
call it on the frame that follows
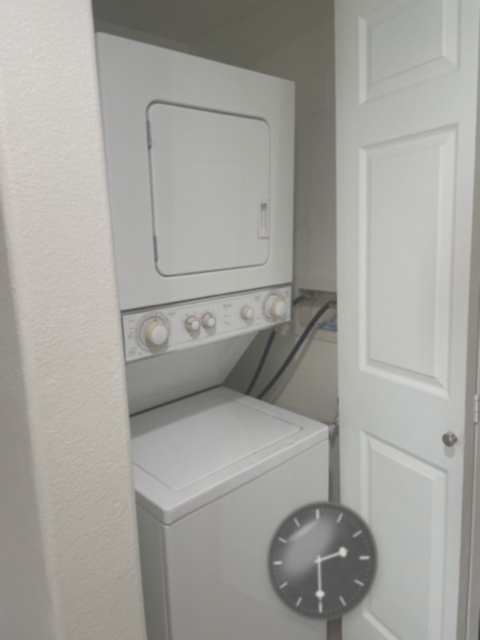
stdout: 2:30
